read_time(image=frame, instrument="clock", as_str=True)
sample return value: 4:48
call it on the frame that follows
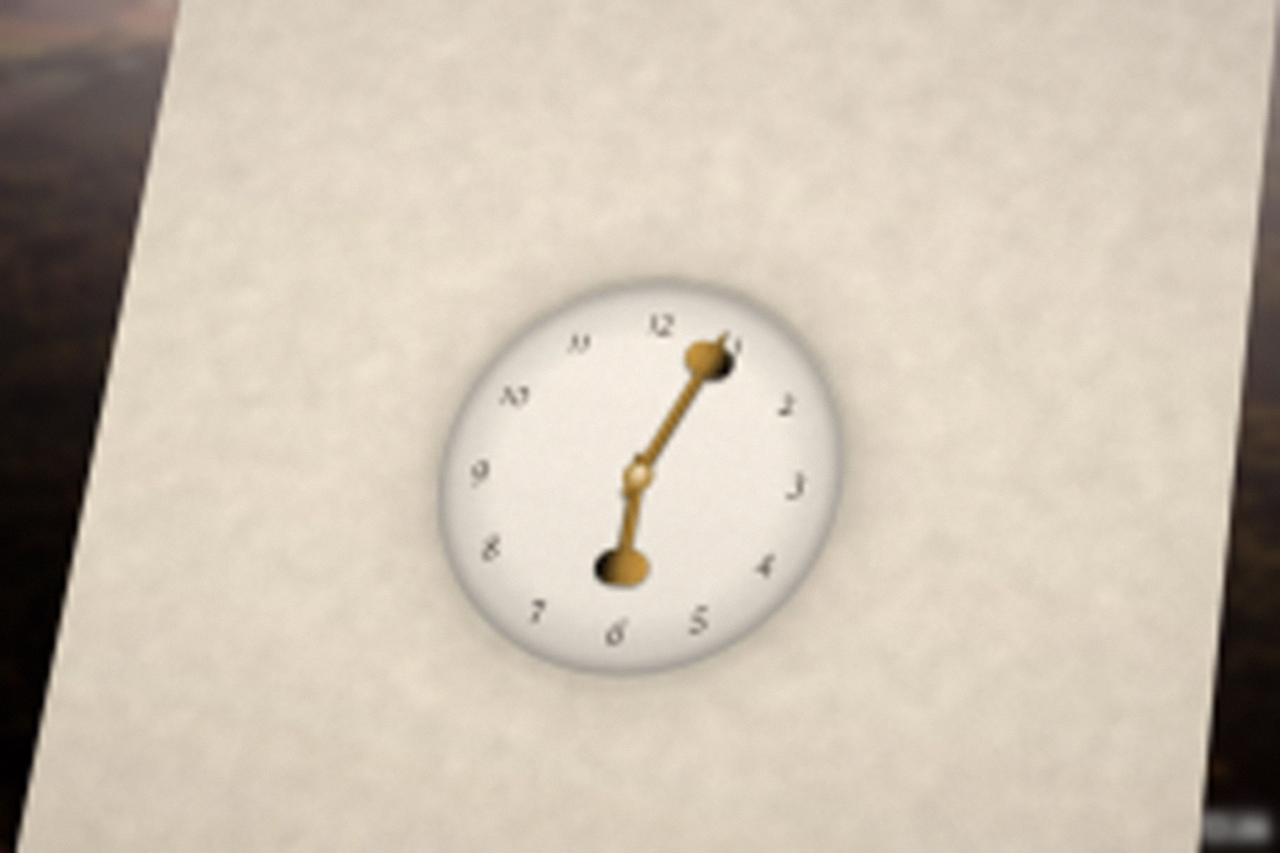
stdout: 6:04
